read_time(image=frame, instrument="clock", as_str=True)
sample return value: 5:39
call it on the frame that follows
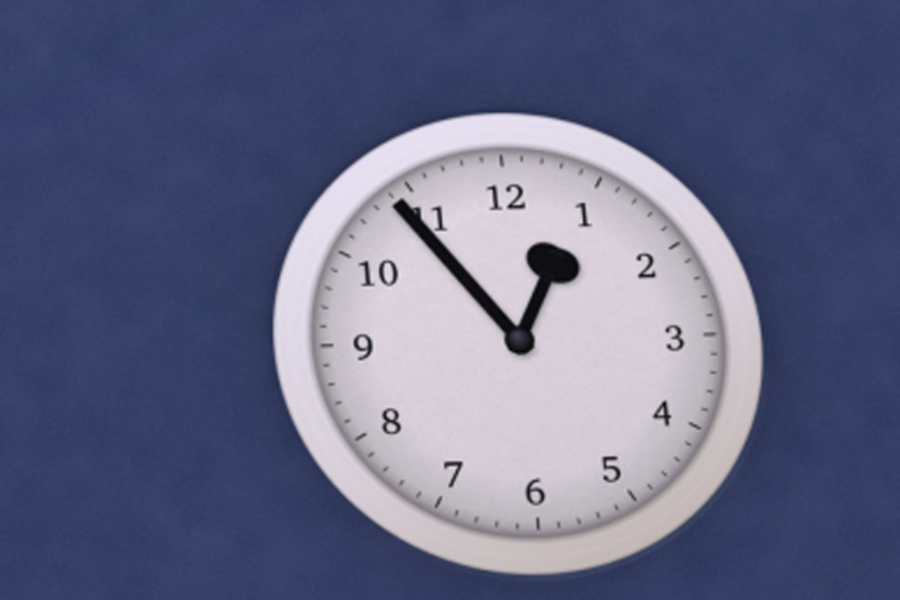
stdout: 12:54
